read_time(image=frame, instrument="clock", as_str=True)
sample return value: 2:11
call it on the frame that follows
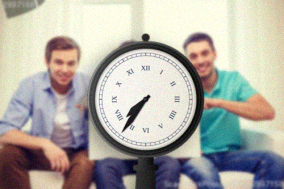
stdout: 7:36
